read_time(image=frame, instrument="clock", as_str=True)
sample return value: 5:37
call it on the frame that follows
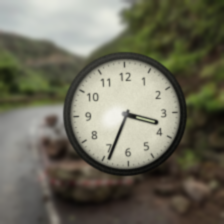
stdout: 3:34
